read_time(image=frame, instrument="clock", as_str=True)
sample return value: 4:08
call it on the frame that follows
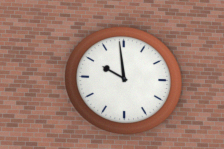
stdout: 9:59
